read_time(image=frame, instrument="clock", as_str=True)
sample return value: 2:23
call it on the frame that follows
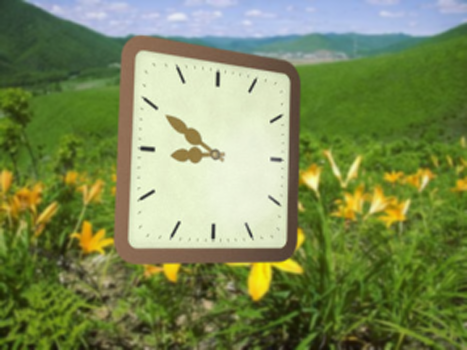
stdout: 8:50
